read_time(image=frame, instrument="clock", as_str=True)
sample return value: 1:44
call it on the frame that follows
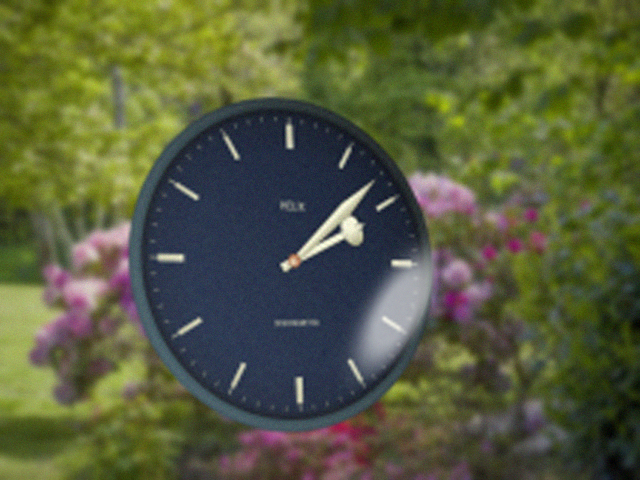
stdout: 2:08
